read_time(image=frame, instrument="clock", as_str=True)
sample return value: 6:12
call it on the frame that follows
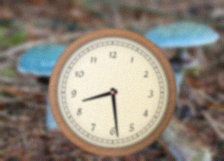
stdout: 8:29
